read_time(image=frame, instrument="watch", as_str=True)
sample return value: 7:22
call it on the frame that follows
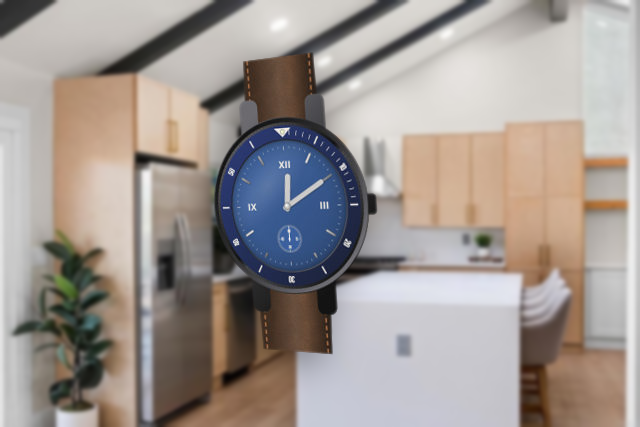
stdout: 12:10
